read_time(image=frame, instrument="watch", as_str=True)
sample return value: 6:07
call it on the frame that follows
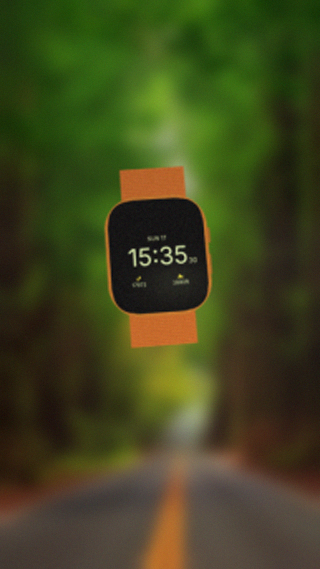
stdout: 15:35
